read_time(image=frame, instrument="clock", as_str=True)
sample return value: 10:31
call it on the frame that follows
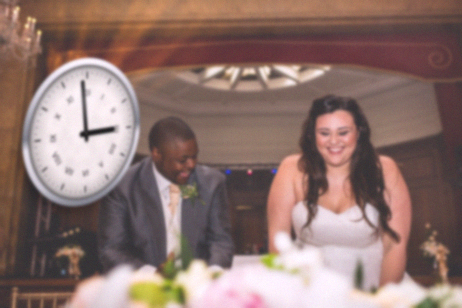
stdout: 2:59
